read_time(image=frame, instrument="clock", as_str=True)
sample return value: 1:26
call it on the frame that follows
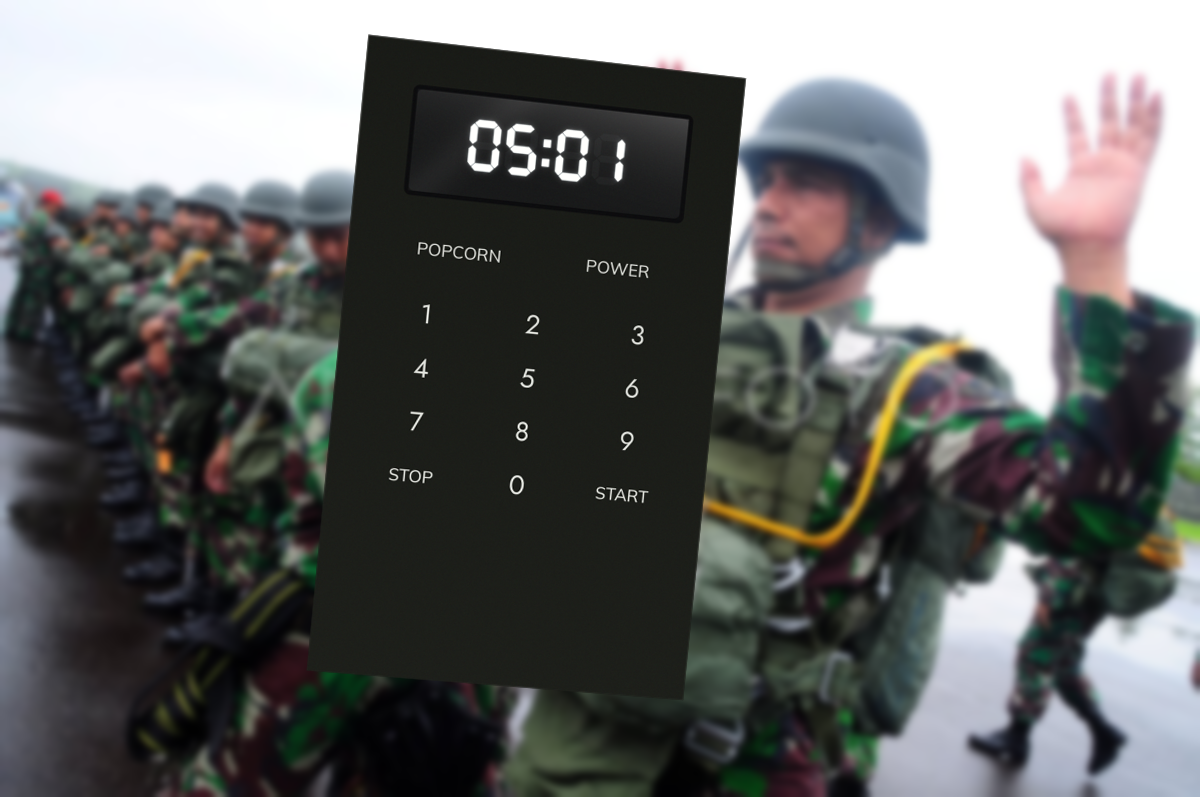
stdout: 5:01
